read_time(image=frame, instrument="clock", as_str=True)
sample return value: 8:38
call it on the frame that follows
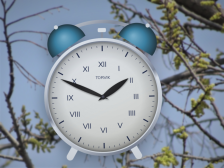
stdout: 1:49
